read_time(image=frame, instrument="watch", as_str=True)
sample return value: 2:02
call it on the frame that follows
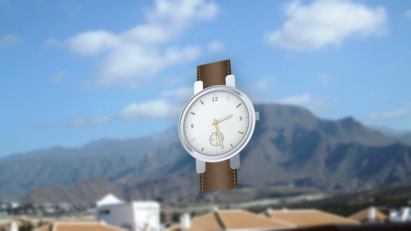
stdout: 2:28
